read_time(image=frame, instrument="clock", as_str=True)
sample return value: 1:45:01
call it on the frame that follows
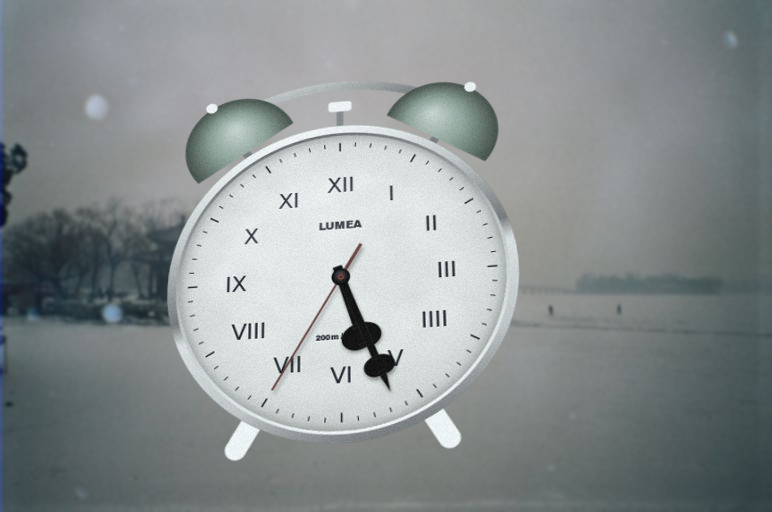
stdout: 5:26:35
